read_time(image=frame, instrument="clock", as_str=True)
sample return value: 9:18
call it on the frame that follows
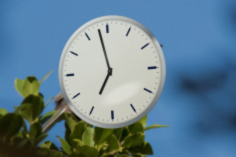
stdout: 6:58
